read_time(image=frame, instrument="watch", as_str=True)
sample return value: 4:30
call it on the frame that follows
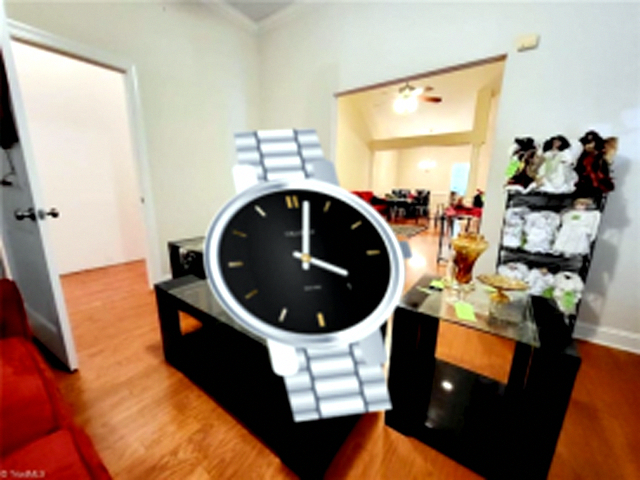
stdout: 4:02
